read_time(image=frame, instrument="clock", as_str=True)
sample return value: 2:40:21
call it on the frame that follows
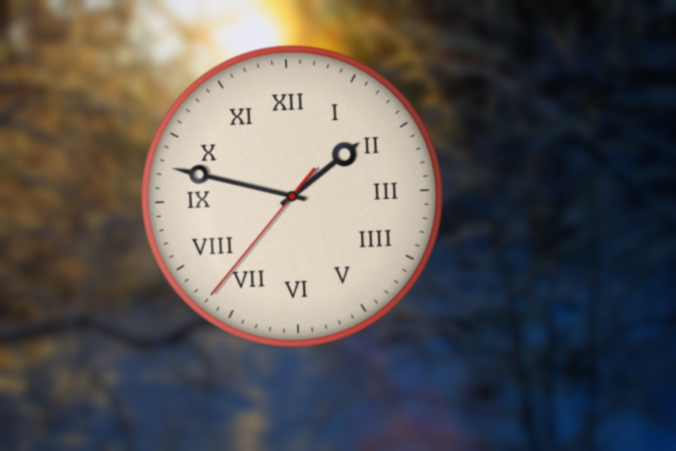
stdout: 1:47:37
